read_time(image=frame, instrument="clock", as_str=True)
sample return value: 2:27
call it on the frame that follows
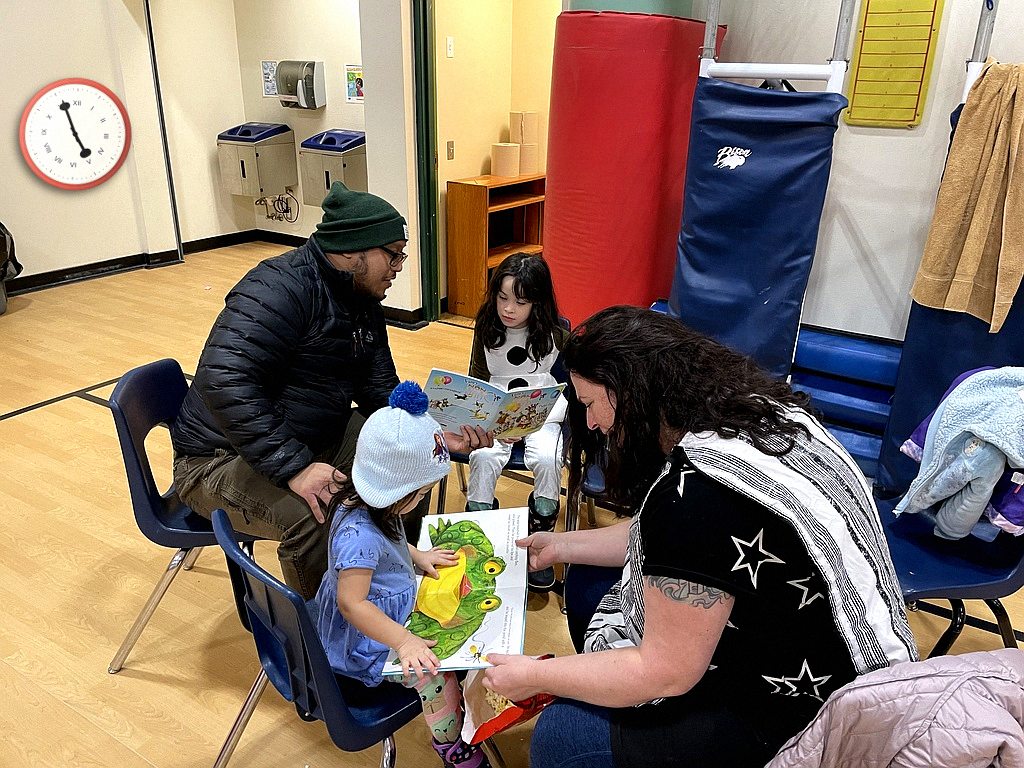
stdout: 4:56
